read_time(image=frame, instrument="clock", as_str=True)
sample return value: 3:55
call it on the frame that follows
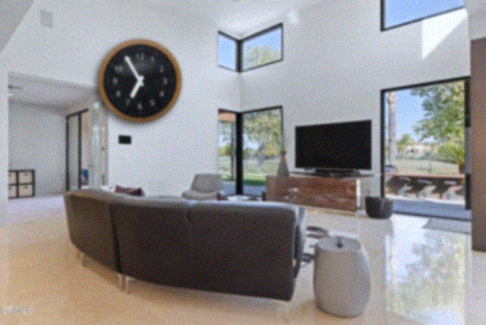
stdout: 6:55
